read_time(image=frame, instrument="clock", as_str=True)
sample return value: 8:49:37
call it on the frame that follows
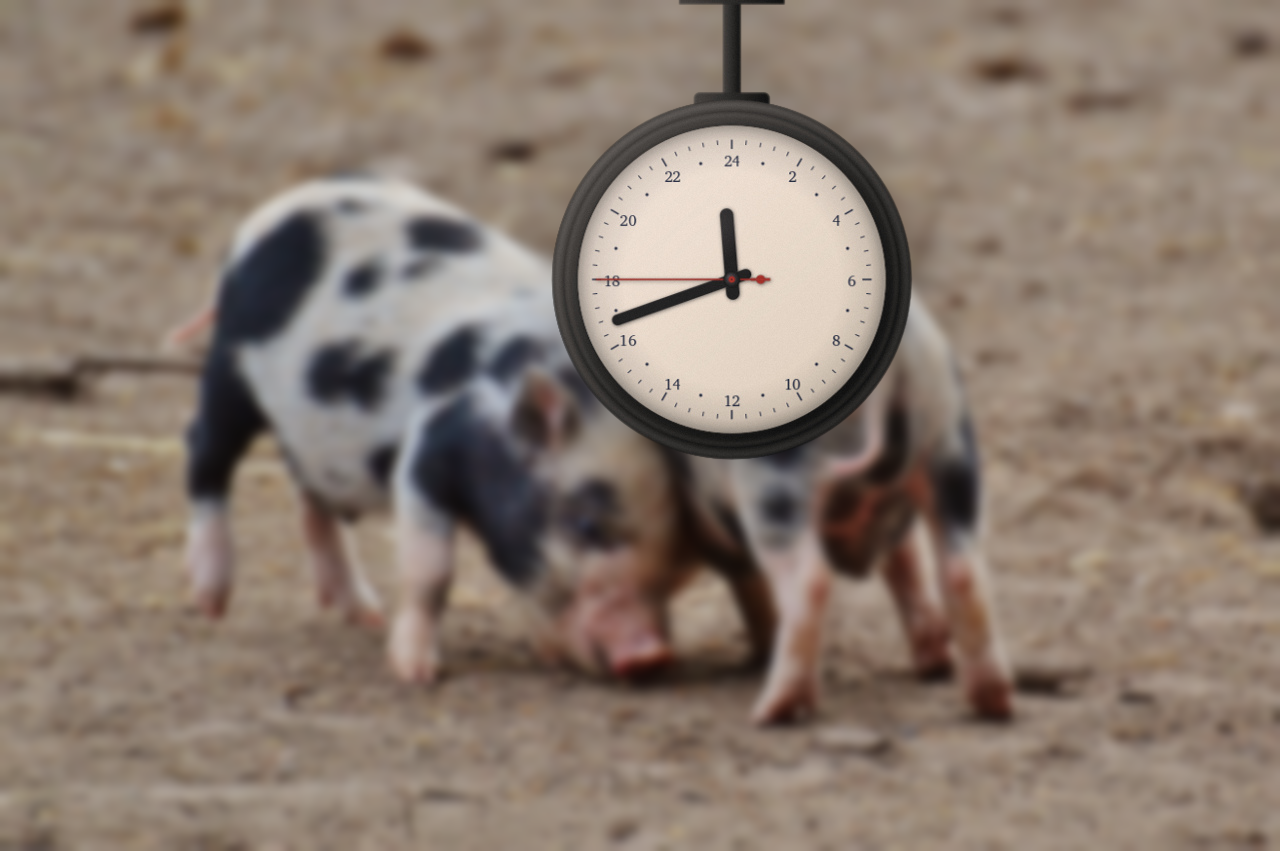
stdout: 23:41:45
